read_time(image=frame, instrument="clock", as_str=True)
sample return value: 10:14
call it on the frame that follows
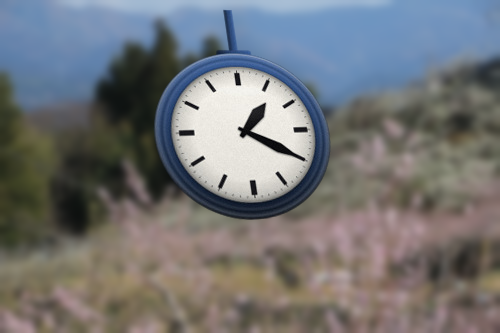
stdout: 1:20
